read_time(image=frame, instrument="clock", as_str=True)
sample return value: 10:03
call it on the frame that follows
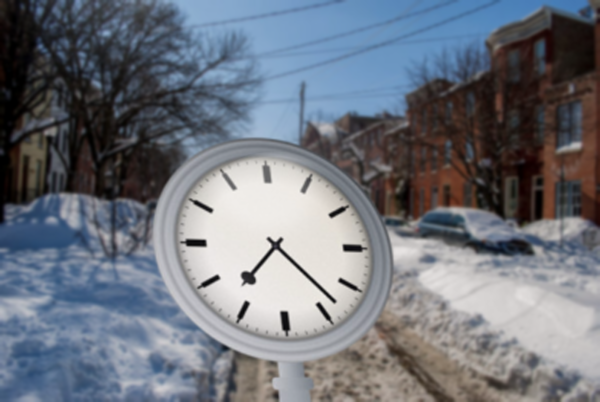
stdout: 7:23
